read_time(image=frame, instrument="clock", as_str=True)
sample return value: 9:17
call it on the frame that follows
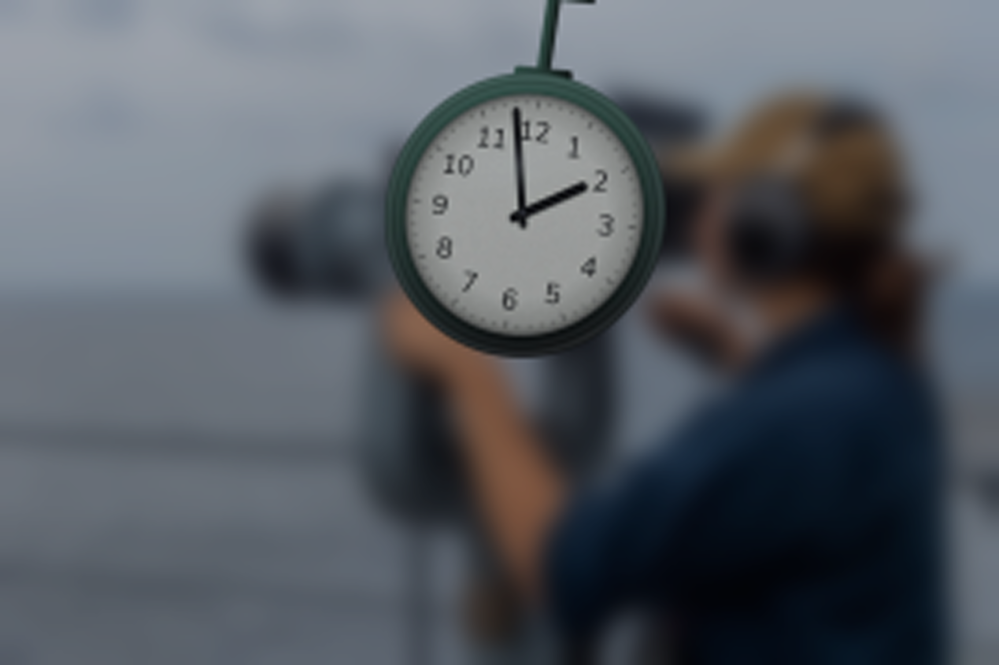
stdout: 1:58
